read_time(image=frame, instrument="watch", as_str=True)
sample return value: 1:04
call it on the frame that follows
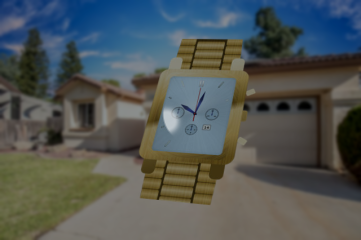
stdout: 10:02
